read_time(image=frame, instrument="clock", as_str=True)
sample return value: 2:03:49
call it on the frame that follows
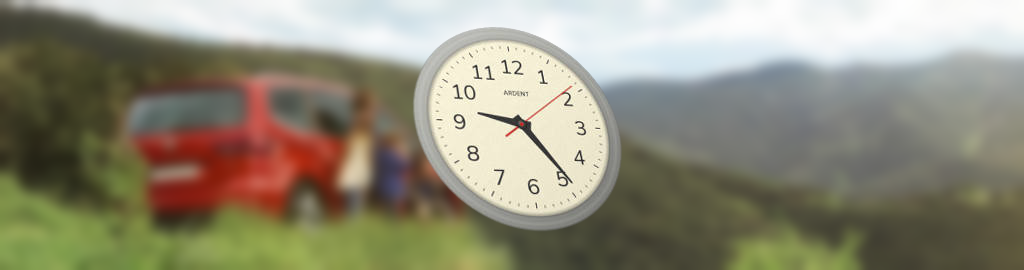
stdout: 9:24:09
